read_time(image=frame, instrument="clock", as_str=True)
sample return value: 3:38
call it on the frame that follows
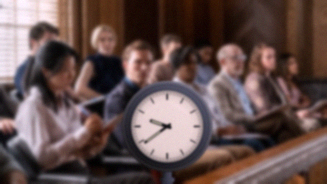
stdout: 9:39
